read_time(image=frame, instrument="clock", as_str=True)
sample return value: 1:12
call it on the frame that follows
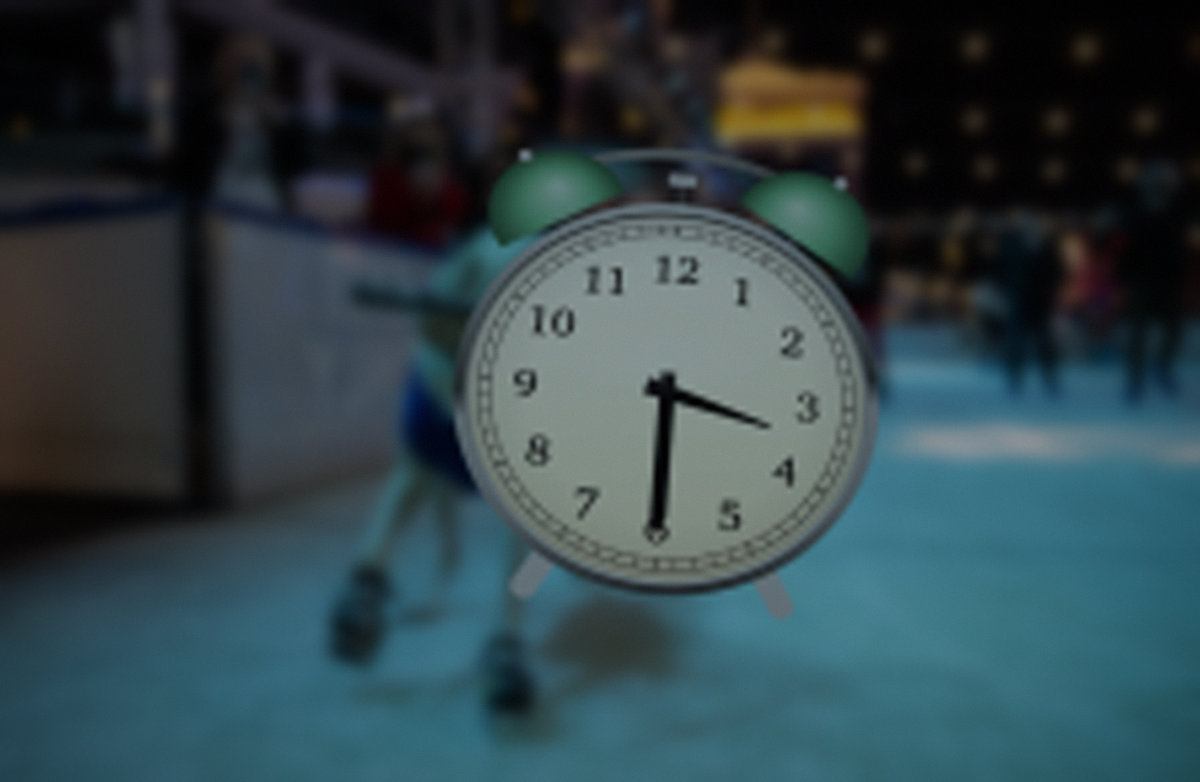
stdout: 3:30
